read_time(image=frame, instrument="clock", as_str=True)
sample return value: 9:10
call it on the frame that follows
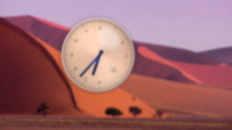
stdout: 6:37
